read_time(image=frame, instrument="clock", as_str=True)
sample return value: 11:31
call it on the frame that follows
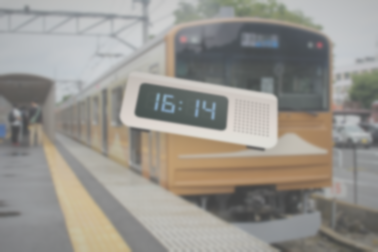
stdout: 16:14
